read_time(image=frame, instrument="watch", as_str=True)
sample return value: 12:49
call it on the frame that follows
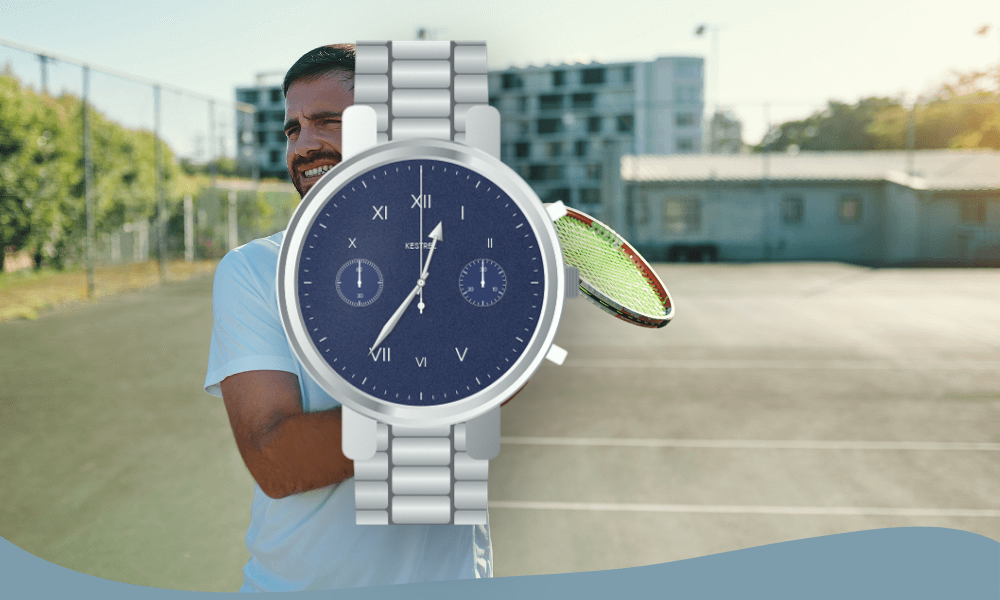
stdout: 12:36
